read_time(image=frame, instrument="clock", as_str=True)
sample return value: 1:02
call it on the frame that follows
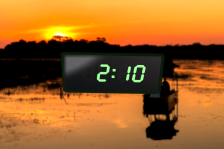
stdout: 2:10
